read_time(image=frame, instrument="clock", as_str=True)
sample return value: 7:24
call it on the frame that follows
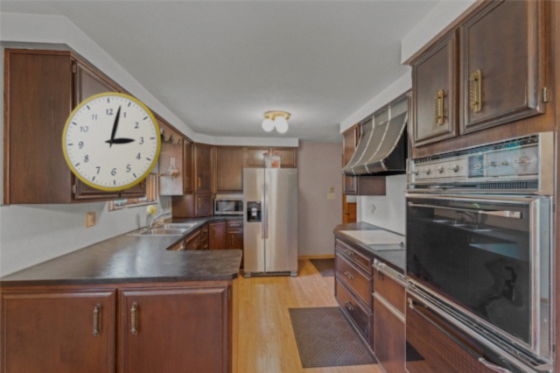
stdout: 3:03
